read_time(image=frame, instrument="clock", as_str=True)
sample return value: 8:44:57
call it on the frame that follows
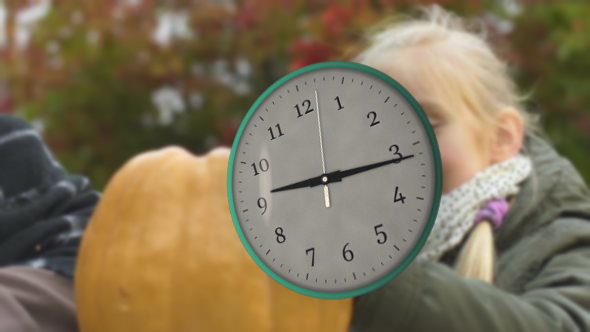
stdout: 9:16:02
